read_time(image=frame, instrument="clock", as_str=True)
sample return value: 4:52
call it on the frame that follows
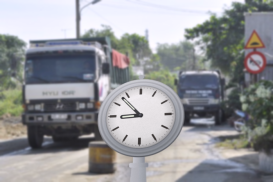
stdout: 8:53
